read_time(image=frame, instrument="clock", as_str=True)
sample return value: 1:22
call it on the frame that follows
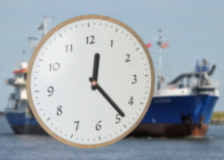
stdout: 12:24
